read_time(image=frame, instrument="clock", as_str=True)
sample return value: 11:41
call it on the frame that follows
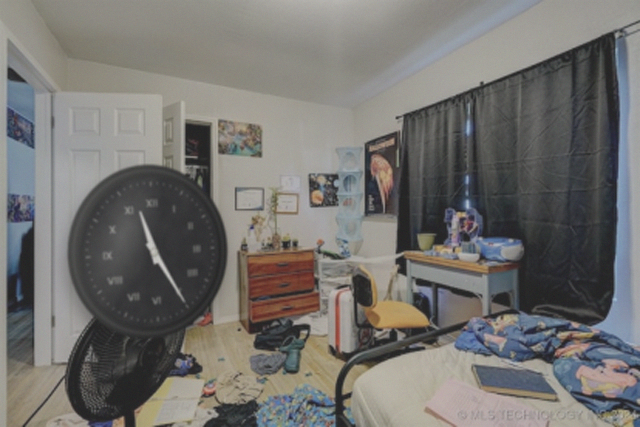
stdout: 11:25
